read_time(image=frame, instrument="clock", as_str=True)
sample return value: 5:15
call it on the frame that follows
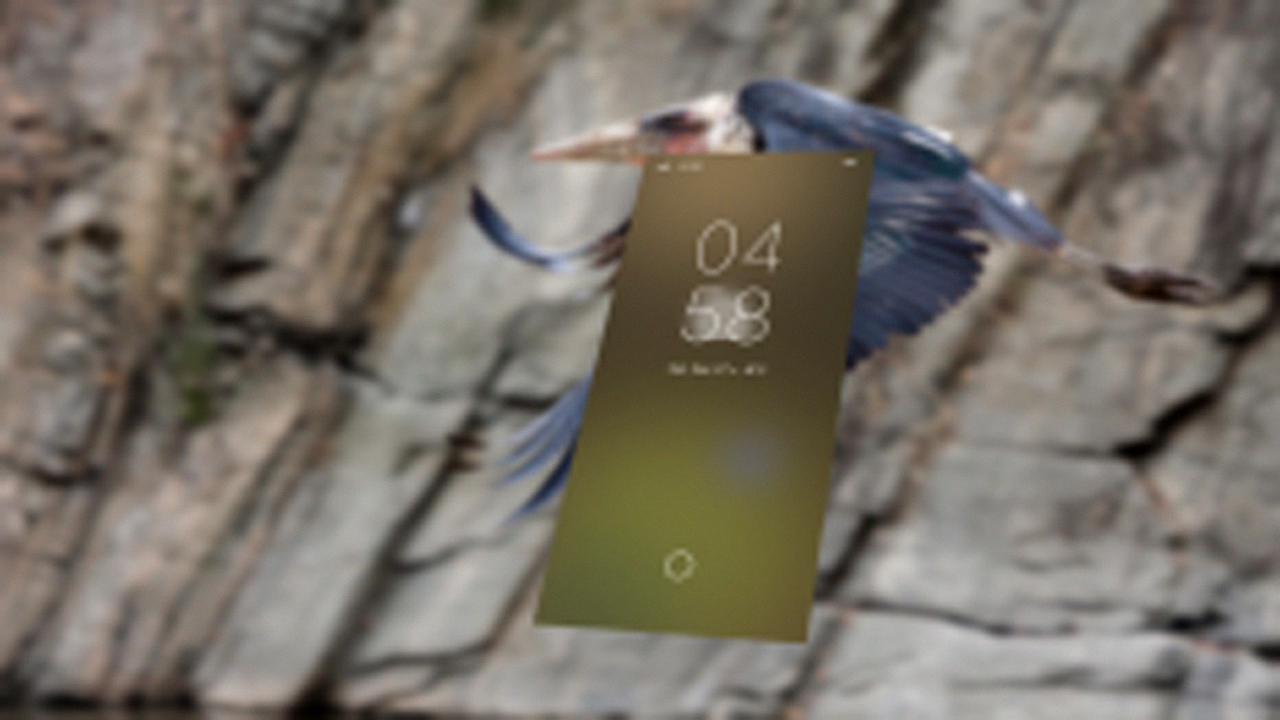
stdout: 4:58
